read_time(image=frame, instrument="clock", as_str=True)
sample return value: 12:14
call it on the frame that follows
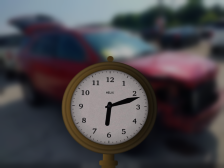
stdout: 6:12
